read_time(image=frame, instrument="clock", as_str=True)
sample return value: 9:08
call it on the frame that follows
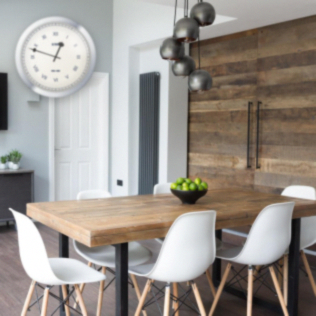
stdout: 12:48
